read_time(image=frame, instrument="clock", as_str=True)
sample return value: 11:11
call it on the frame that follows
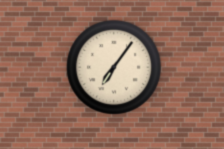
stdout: 7:06
